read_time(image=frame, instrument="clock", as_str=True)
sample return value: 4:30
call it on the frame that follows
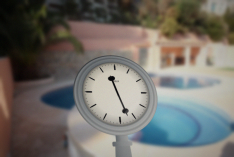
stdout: 11:27
